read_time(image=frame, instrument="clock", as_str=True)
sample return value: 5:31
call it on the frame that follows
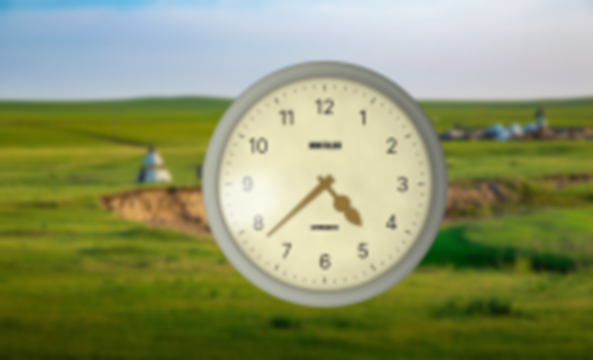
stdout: 4:38
